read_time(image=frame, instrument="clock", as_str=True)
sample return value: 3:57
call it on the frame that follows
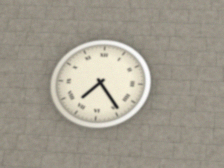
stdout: 7:24
